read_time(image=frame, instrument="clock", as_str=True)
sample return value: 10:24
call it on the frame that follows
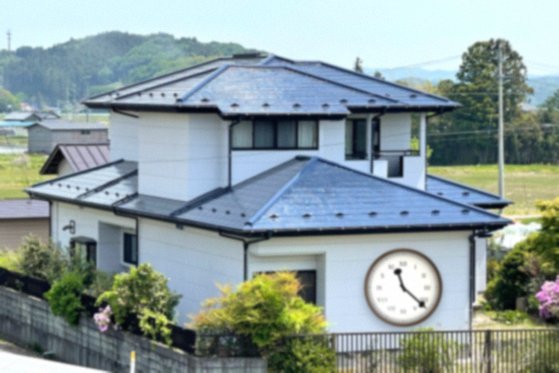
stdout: 11:22
